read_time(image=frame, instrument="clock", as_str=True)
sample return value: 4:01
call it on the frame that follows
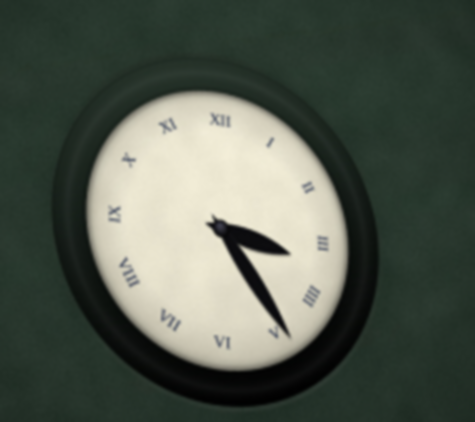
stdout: 3:24
